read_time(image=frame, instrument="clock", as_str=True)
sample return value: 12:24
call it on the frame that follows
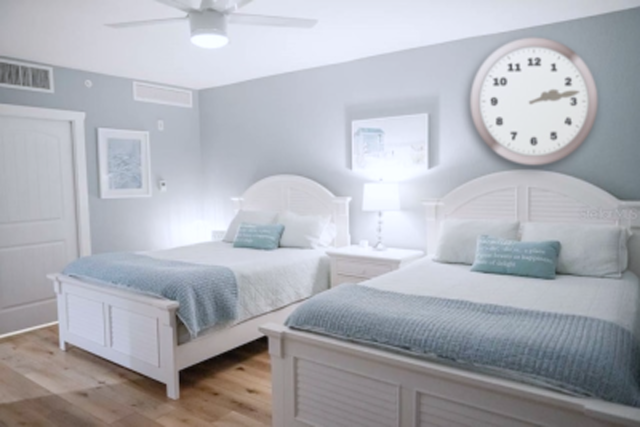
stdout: 2:13
